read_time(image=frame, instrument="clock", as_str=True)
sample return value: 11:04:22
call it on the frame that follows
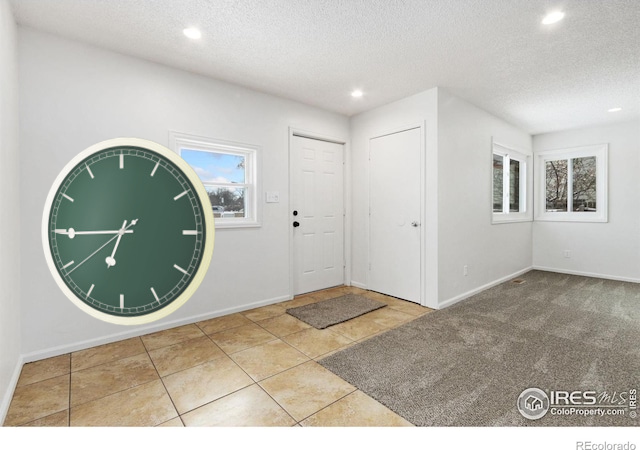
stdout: 6:44:39
